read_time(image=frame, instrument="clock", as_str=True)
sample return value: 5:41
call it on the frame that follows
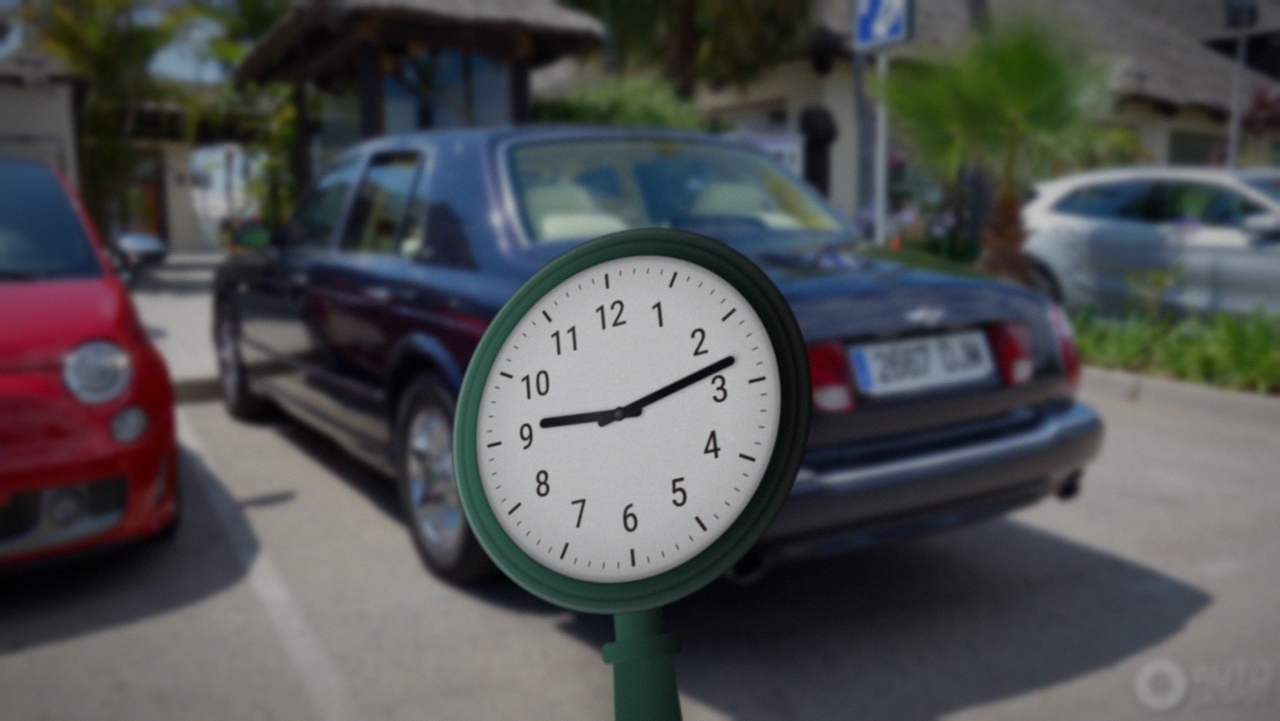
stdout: 9:13
